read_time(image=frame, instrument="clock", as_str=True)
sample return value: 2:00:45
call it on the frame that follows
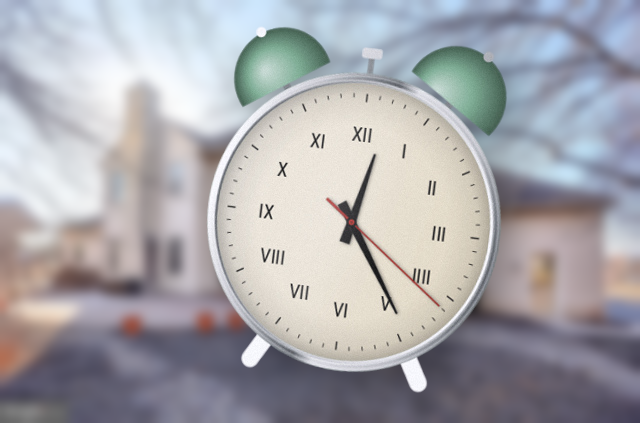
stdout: 12:24:21
